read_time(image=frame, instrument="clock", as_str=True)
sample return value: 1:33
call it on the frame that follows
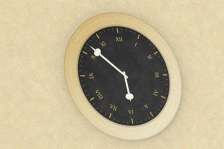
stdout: 5:52
